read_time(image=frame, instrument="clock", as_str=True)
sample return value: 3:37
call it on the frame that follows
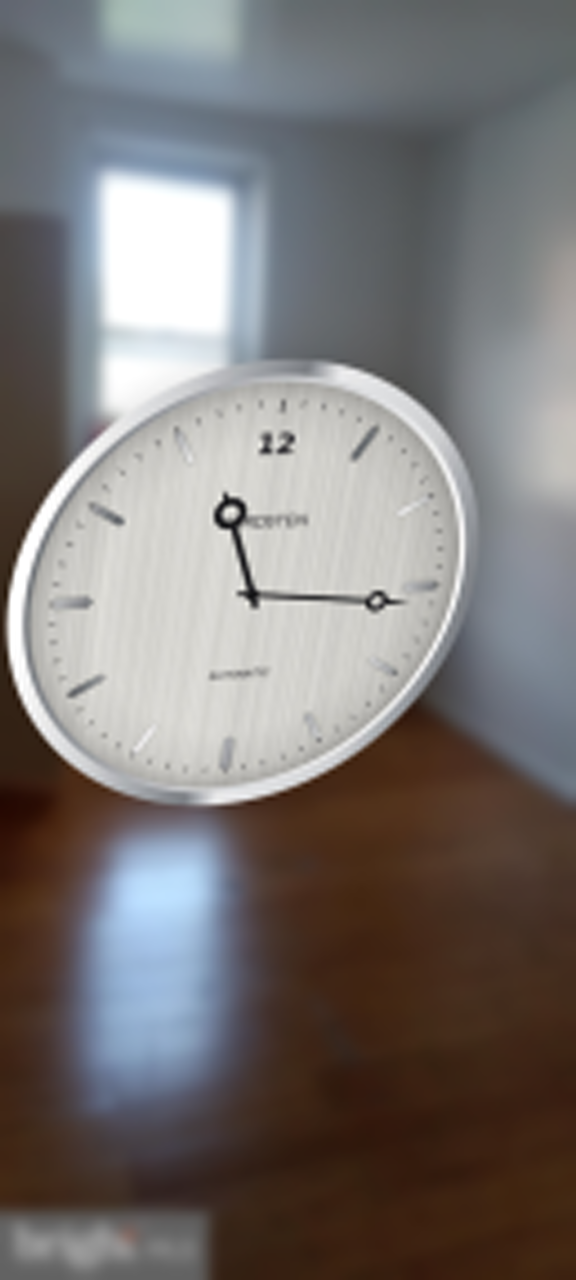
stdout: 11:16
